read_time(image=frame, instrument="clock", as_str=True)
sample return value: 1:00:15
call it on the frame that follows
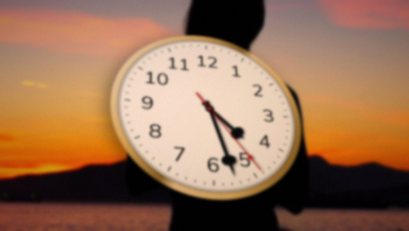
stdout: 4:27:24
